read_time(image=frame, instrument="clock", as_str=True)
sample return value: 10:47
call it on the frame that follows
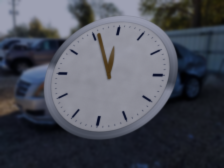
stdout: 11:56
